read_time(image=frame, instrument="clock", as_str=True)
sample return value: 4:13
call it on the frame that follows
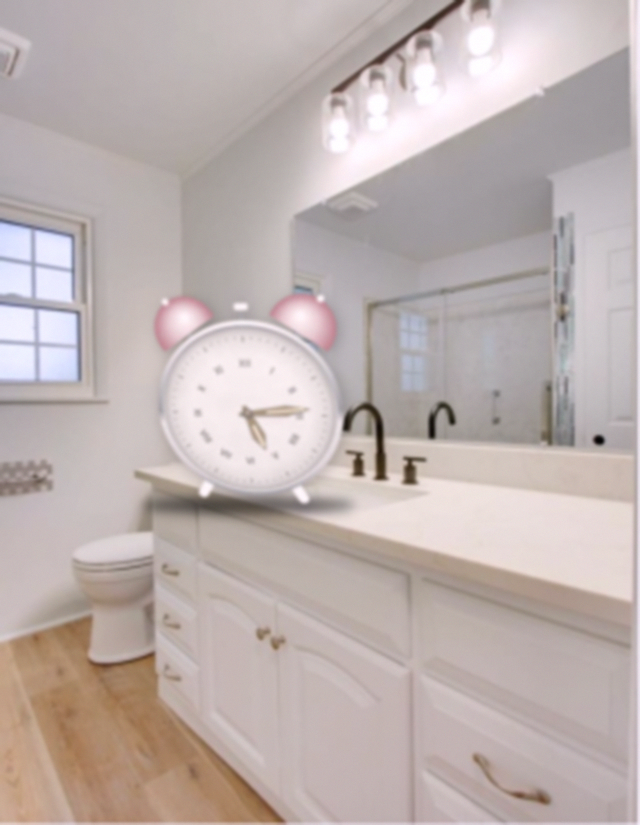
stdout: 5:14
